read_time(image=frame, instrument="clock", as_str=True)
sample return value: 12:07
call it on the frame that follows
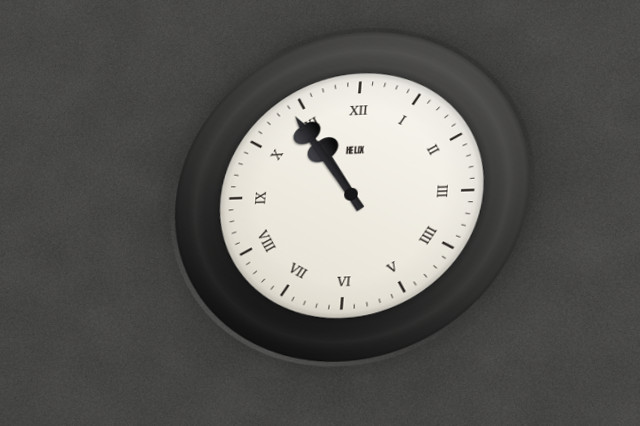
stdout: 10:54
